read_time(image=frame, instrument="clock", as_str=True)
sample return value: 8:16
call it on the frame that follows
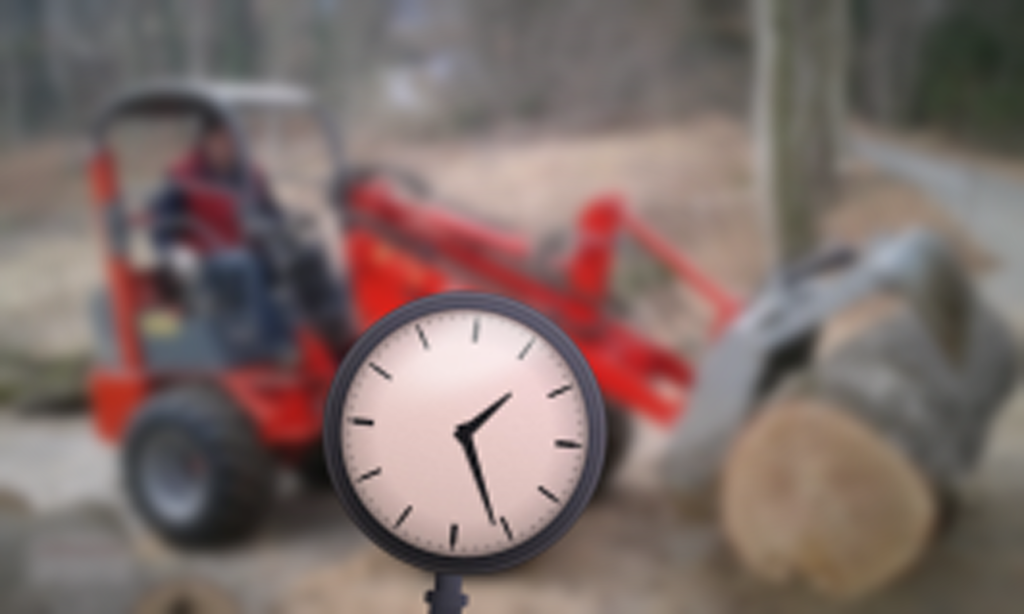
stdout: 1:26
